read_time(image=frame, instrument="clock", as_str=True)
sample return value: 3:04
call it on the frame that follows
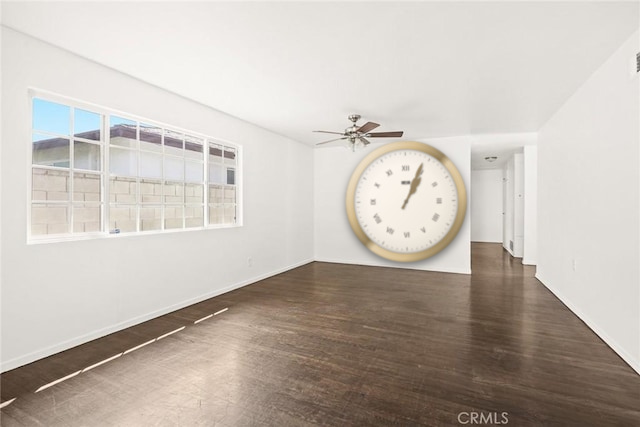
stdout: 1:04
